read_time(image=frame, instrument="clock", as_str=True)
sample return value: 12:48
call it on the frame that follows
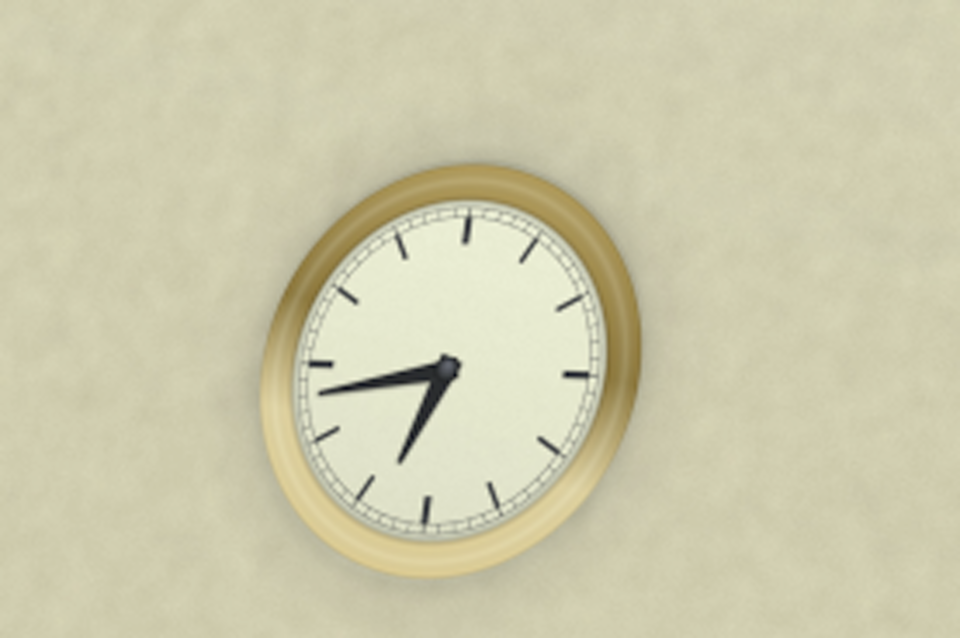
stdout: 6:43
